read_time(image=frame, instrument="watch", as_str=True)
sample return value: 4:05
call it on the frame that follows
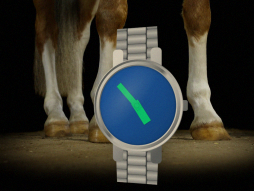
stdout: 4:53
